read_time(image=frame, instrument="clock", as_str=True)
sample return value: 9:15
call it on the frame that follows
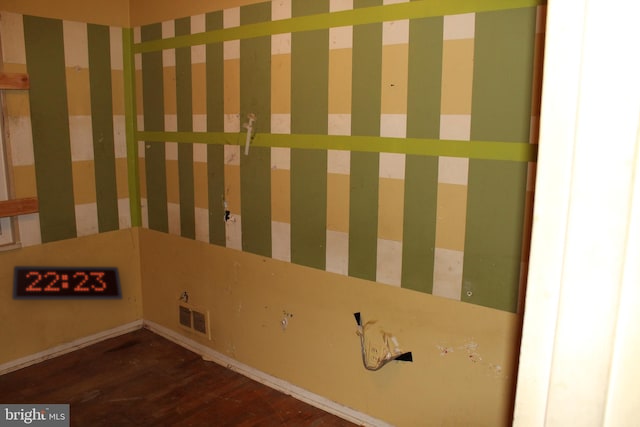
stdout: 22:23
